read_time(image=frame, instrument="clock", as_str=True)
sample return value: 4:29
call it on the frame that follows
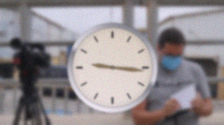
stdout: 9:16
